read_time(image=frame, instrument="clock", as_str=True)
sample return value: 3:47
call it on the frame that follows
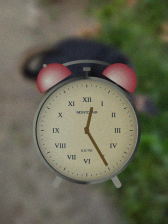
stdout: 12:25
